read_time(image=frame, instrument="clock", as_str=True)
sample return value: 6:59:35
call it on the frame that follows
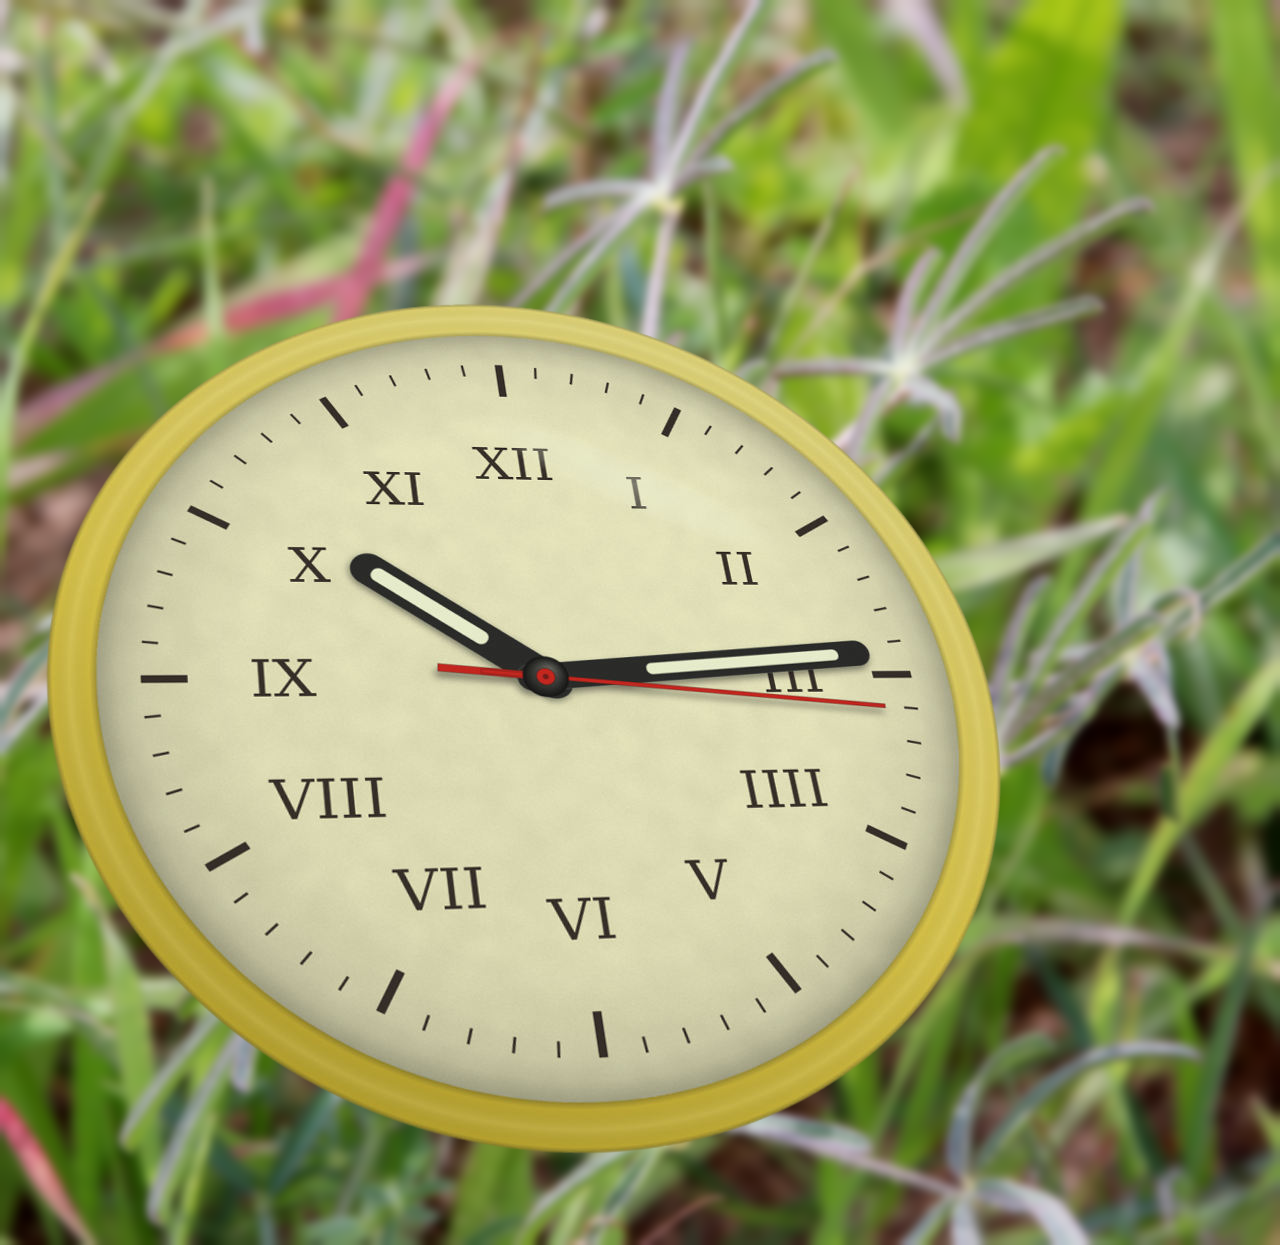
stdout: 10:14:16
